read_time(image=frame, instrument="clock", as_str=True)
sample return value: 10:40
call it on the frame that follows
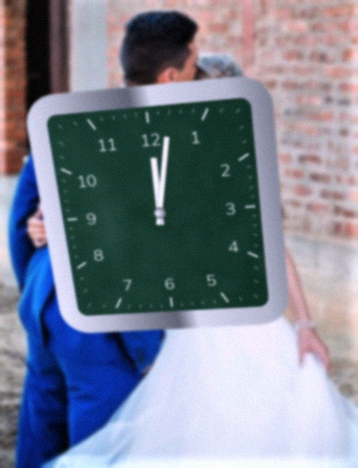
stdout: 12:02
